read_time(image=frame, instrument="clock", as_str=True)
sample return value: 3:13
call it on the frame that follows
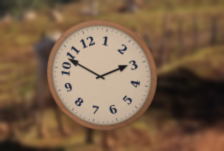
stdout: 2:53
